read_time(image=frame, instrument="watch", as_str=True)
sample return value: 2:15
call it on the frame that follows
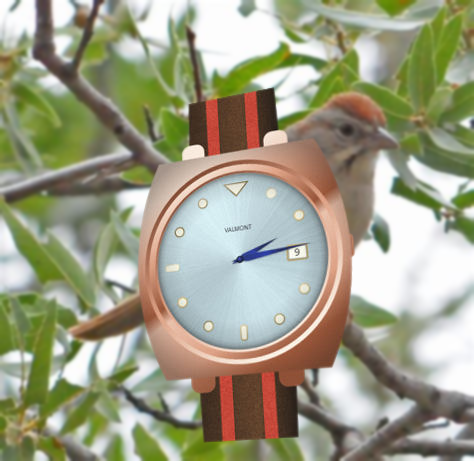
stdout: 2:14
